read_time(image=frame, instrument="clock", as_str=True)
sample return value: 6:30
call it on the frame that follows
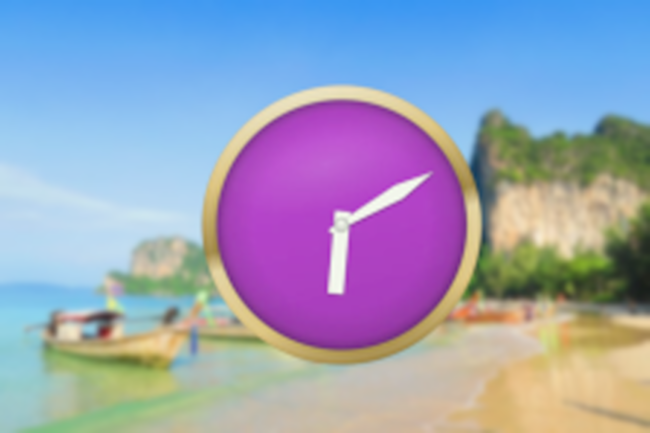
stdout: 6:10
